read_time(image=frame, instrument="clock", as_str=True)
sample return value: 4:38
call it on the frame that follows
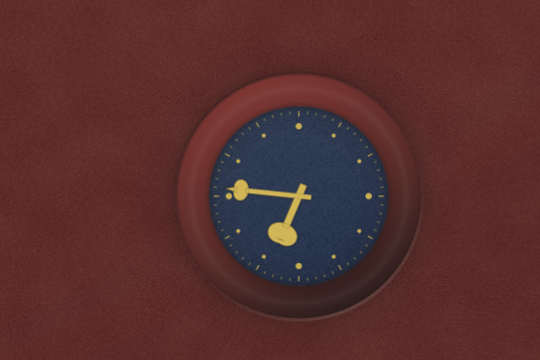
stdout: 6:46
